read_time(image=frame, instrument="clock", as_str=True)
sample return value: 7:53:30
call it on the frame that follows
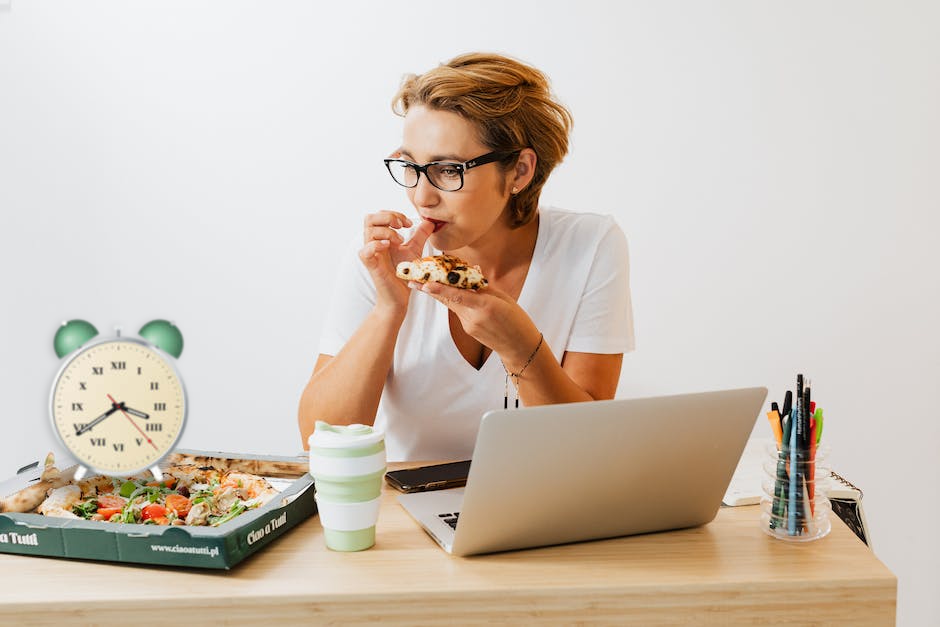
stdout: 3:39:23
